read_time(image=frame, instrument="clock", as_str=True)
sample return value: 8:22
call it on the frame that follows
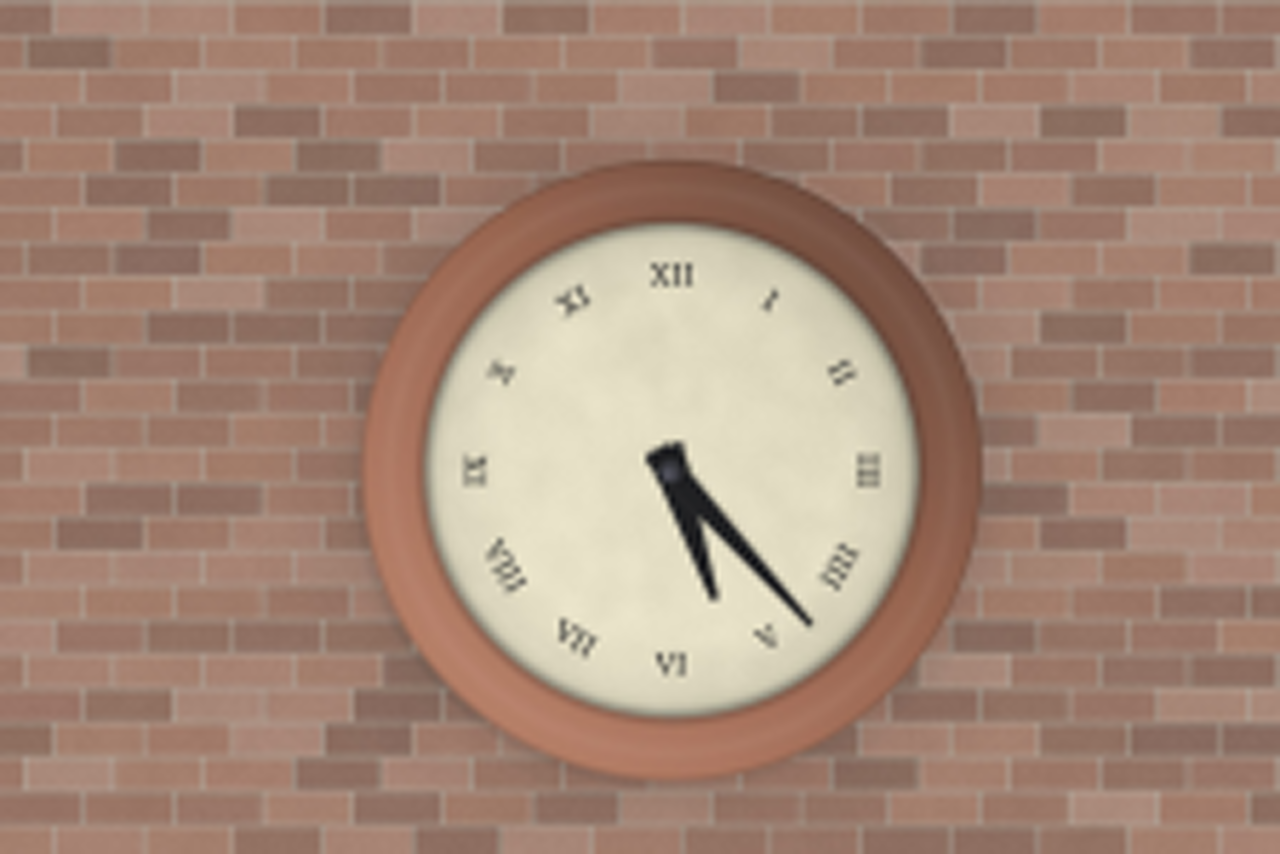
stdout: 5:23
